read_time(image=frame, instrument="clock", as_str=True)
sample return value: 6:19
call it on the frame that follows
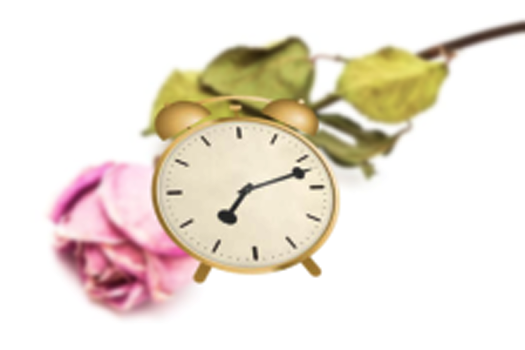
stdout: 7:12
